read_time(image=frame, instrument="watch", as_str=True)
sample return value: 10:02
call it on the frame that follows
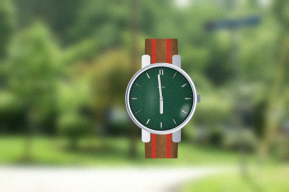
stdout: 5:59
